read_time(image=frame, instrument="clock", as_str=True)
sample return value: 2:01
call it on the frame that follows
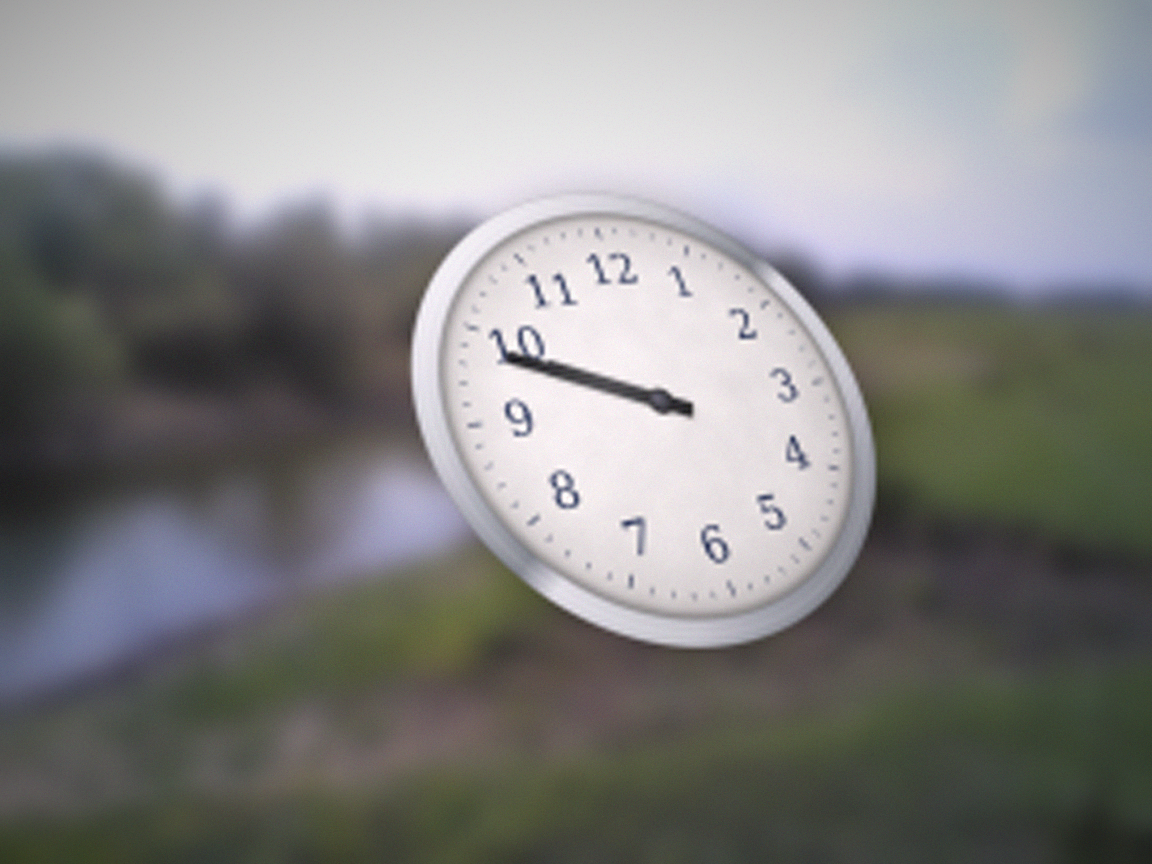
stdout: 9:49
